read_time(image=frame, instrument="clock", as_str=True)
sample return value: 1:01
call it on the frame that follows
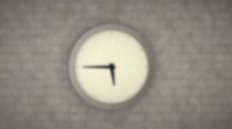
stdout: 5:45
